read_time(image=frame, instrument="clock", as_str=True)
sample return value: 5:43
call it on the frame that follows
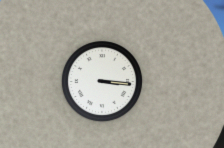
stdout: 3:16
